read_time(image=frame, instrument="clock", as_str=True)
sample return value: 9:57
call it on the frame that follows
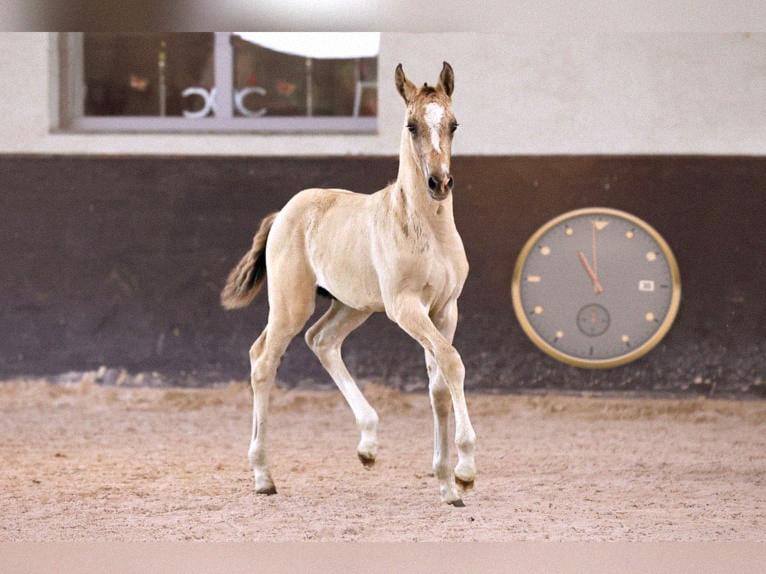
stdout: 10:59
